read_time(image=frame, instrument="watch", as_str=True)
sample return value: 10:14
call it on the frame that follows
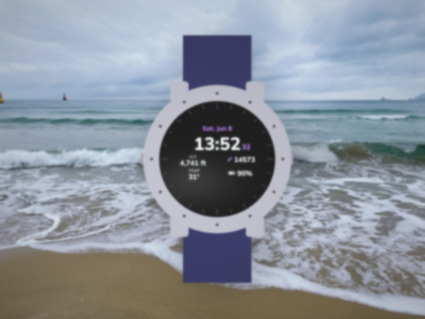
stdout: 13:52
